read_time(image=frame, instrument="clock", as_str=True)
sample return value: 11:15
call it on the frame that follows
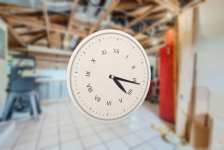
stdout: 4:16
